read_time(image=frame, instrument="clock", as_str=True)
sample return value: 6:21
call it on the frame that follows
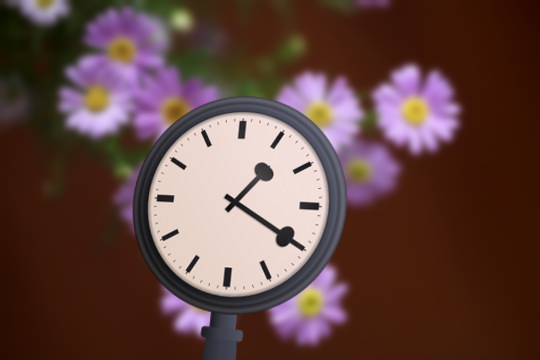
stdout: 1:20
